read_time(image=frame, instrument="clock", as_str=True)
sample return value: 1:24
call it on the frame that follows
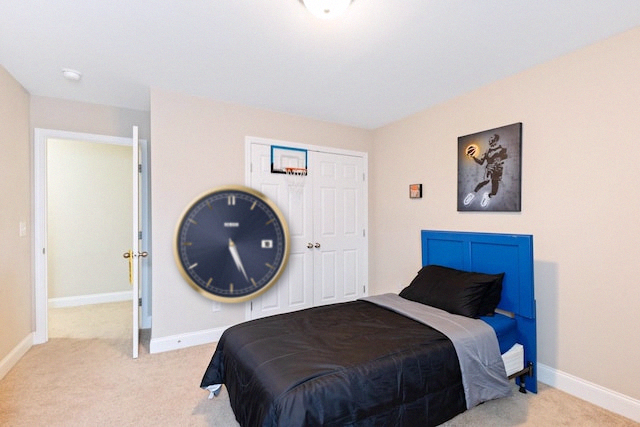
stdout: 5:26
